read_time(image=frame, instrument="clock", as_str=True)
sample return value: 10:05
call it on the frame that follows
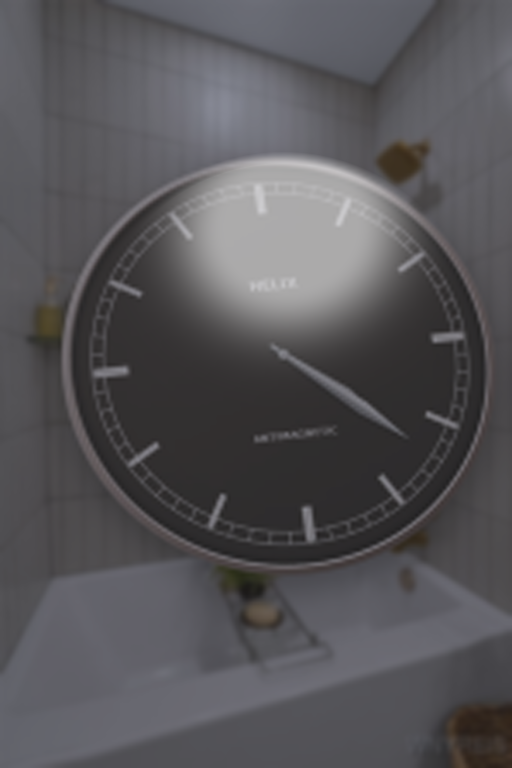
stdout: 4:22
